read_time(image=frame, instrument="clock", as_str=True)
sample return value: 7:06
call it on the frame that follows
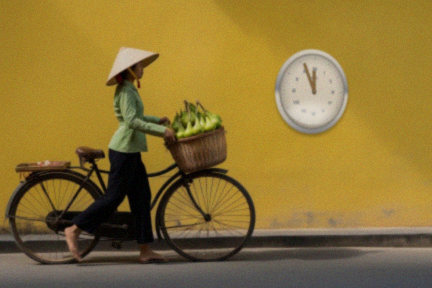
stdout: 11:56
